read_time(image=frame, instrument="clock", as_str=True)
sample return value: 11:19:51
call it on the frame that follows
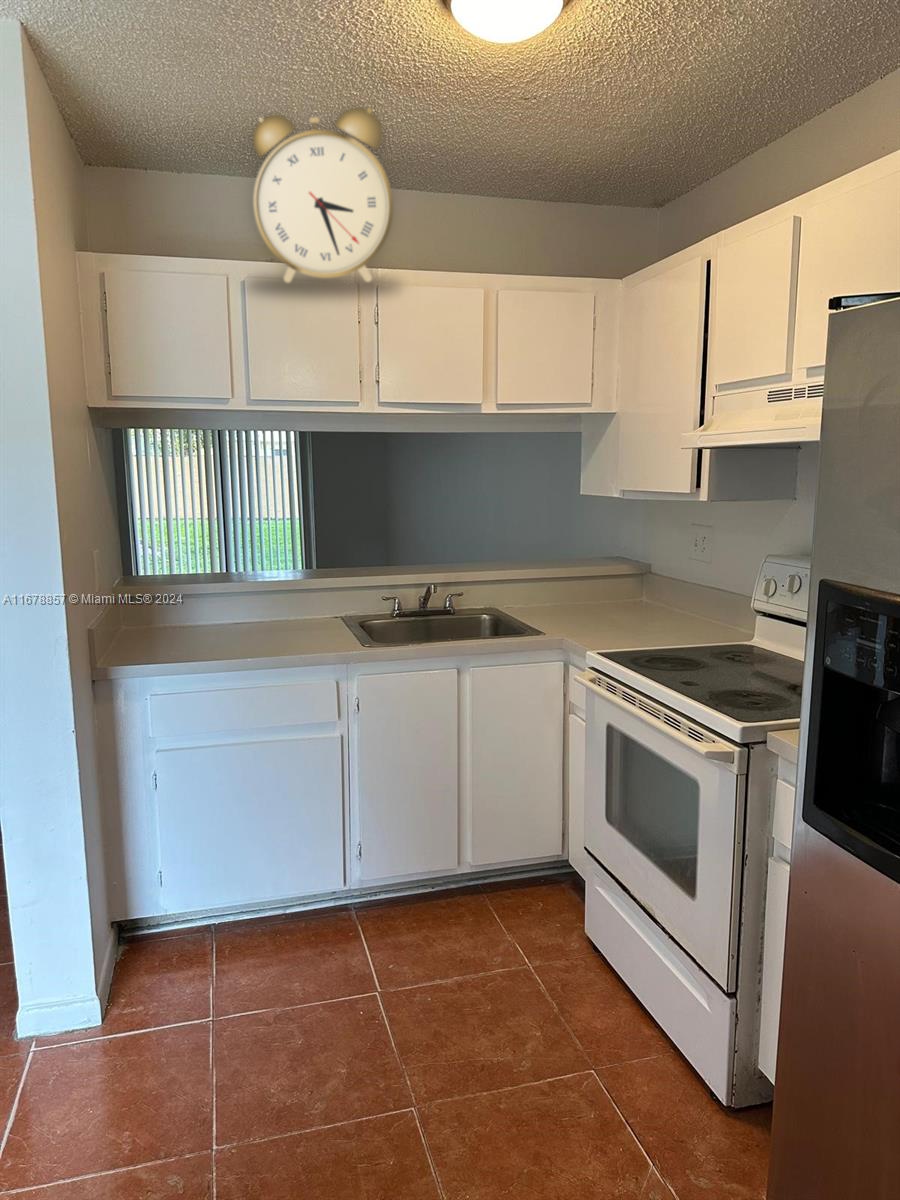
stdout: 3:27:23
